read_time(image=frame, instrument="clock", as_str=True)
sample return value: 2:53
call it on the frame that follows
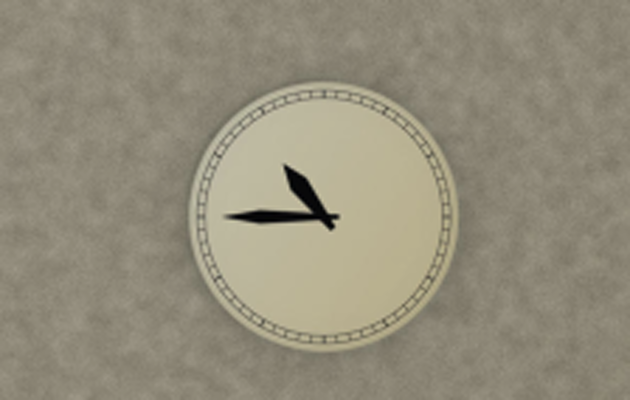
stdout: 10:45
